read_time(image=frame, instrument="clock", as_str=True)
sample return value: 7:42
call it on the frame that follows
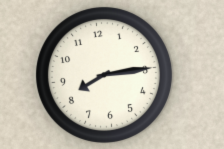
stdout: 8:15
